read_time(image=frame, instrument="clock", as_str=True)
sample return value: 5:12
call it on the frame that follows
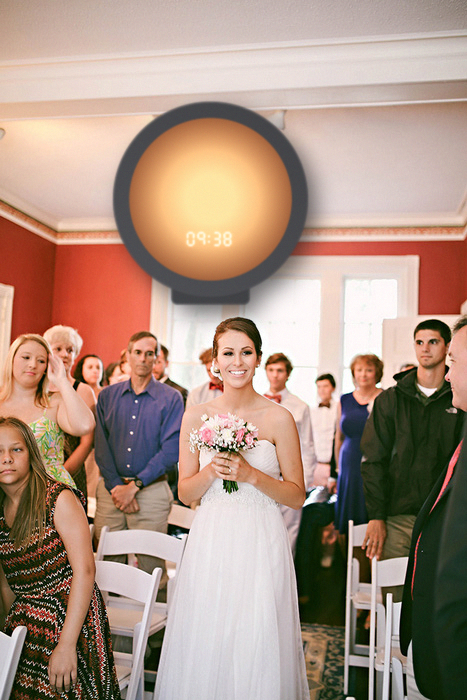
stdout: 9:38
